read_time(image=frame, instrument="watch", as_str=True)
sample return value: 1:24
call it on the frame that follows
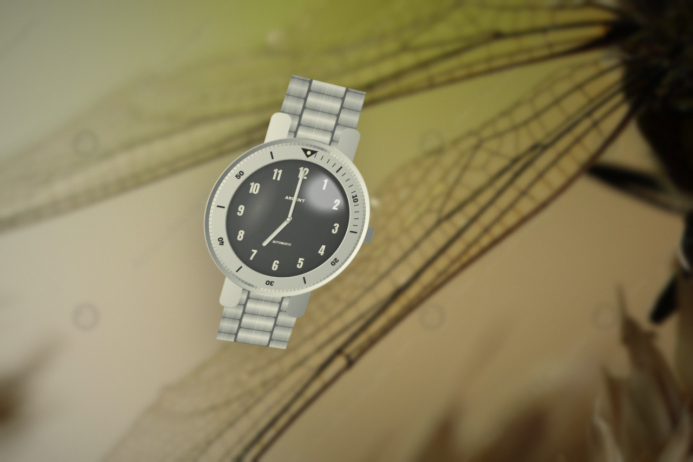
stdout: 7:00
